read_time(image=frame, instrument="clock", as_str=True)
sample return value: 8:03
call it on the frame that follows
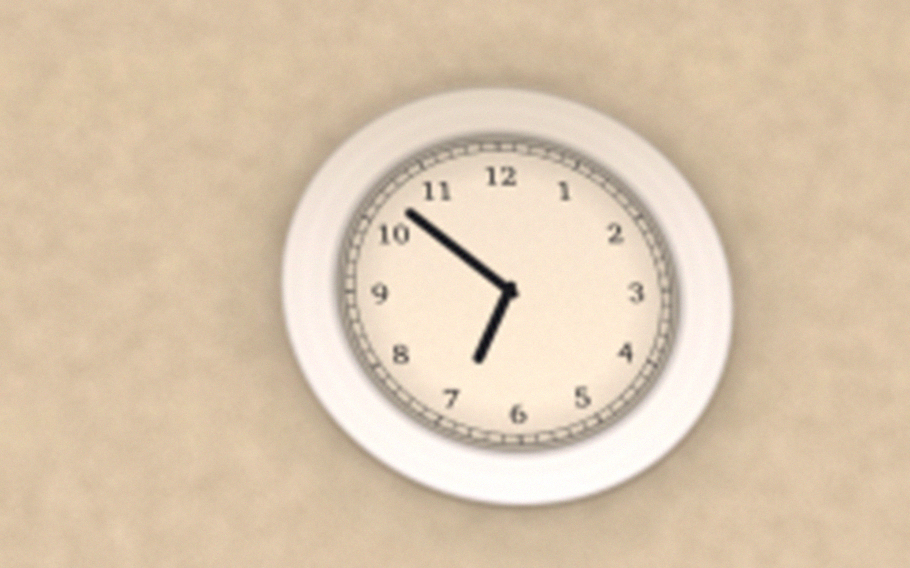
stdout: 6:52
